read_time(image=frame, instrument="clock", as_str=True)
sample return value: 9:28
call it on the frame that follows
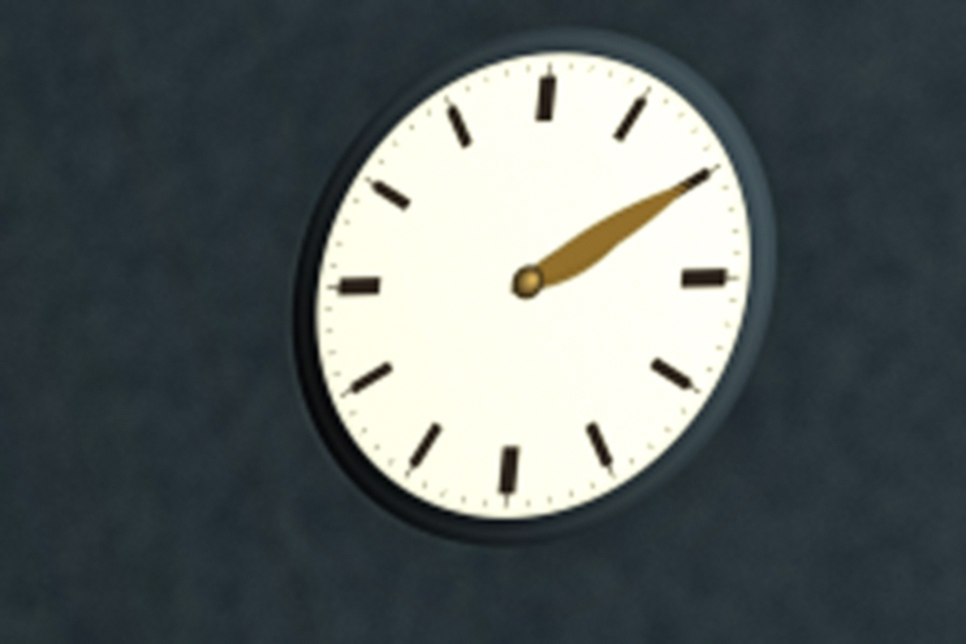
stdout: 2:10
